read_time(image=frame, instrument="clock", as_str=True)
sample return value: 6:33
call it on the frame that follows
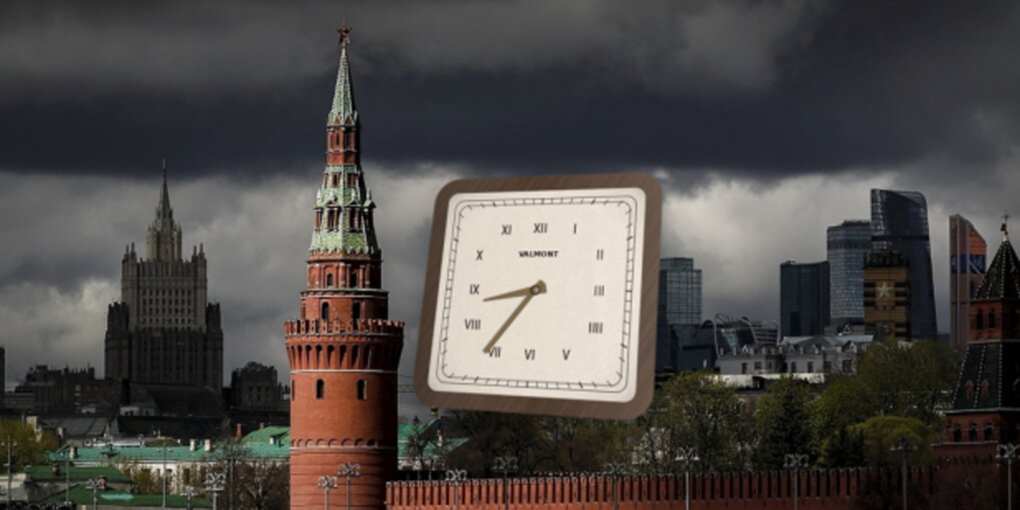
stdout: 8:36
